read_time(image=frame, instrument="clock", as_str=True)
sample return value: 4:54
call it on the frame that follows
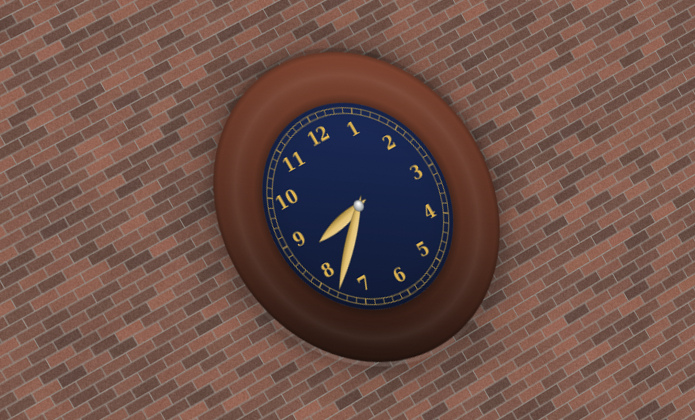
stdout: 8:38
